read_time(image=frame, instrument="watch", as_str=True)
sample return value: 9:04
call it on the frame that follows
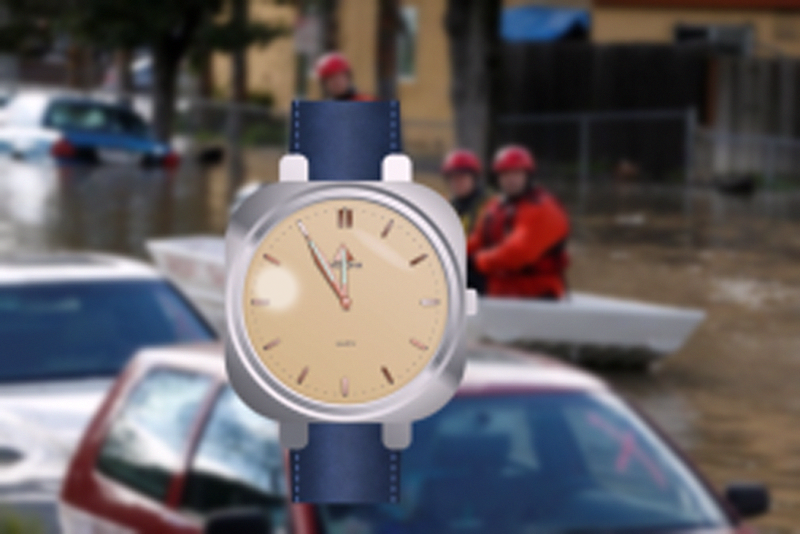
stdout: 11:55
